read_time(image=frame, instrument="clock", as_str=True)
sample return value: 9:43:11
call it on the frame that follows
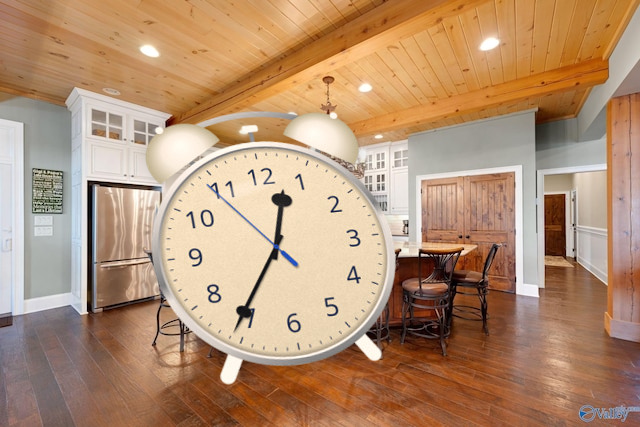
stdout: 12:35:54
